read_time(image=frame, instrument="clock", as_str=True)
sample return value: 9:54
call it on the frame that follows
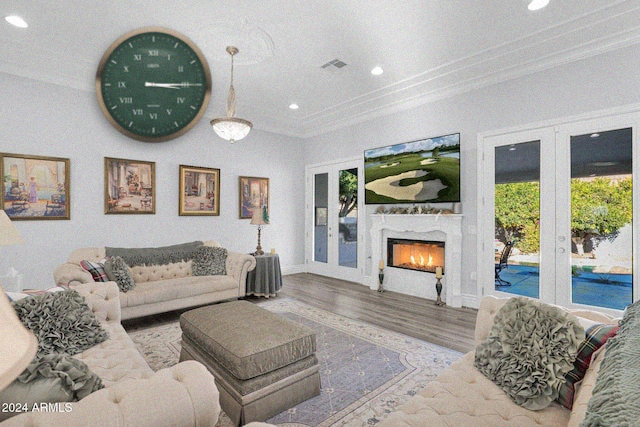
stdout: 3:15
